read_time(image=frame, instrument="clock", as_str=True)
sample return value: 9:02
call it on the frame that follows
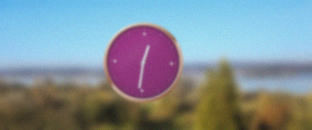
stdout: 12:31
